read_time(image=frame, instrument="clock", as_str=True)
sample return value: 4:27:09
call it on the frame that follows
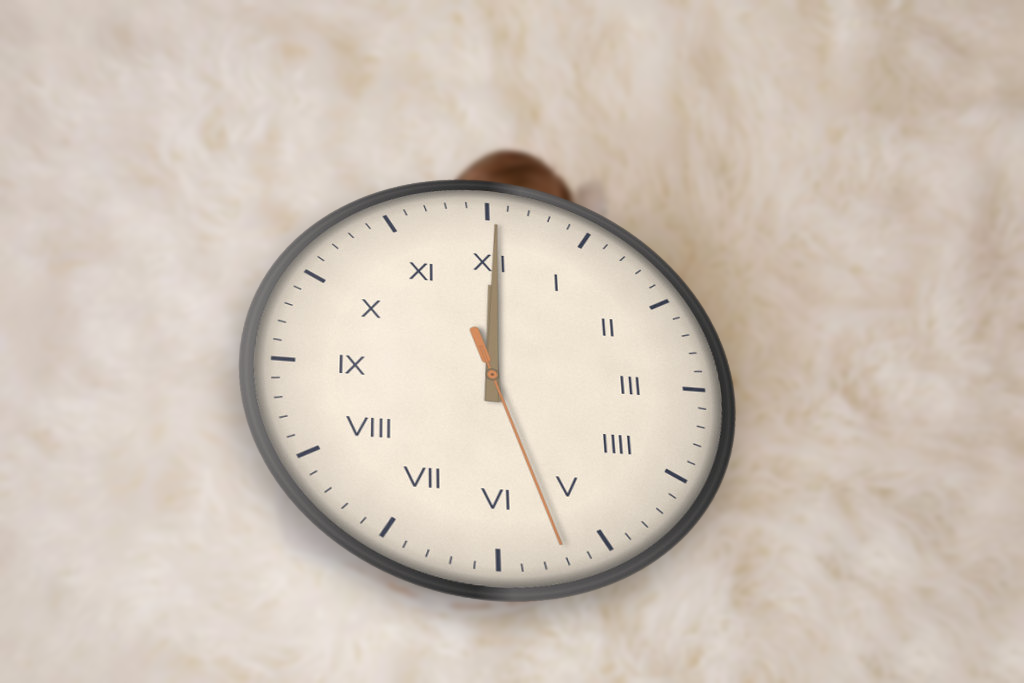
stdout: 12:00:27
